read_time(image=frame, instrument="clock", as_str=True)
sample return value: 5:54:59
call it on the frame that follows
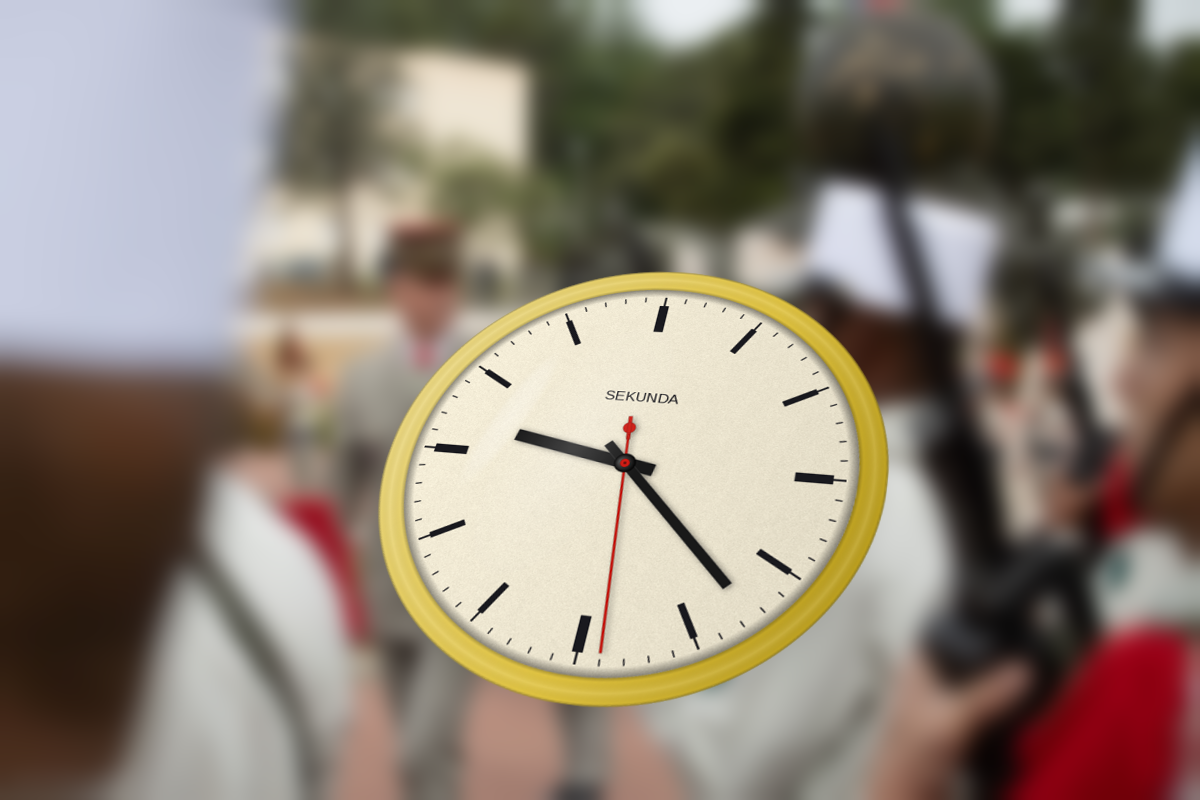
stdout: 9:22:29
